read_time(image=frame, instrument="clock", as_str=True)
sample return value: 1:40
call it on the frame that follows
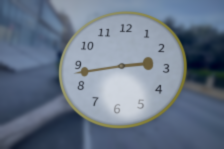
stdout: 2:43
